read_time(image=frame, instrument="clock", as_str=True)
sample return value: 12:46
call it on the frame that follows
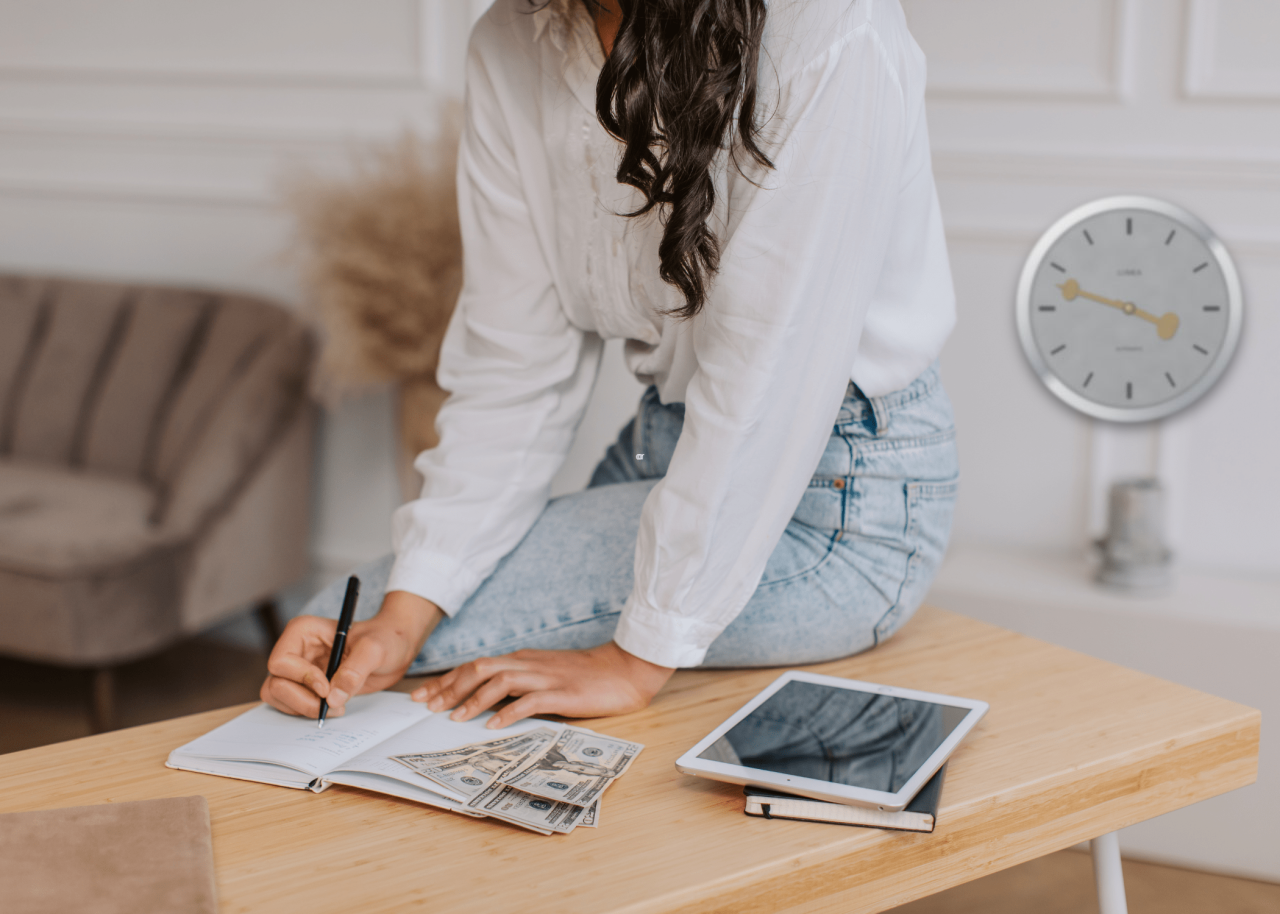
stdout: 3:48
